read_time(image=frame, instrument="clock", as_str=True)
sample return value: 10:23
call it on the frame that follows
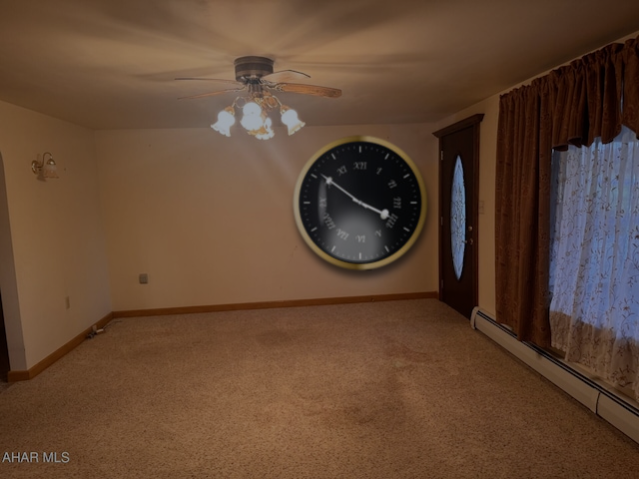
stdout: 3:51
